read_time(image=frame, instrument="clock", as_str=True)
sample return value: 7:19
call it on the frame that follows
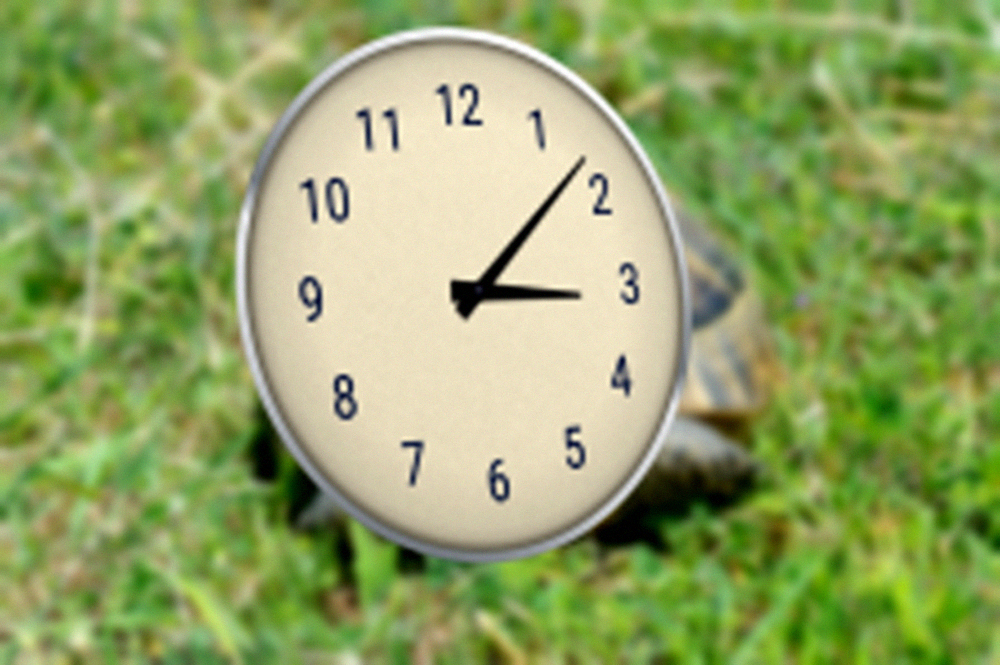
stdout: 3:08
